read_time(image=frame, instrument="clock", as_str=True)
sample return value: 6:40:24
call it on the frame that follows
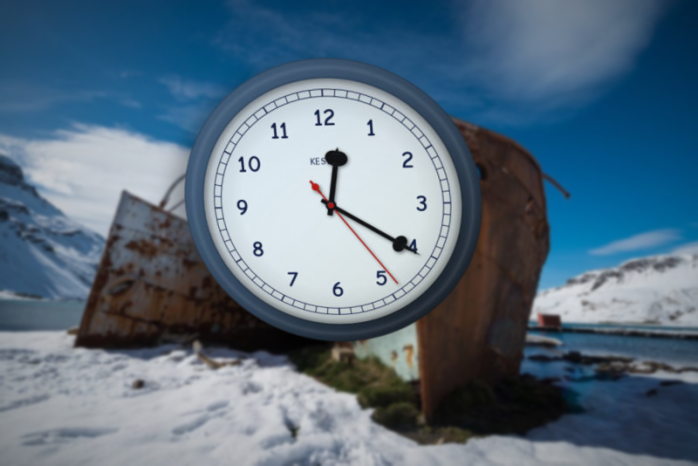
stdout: 12:20:24
